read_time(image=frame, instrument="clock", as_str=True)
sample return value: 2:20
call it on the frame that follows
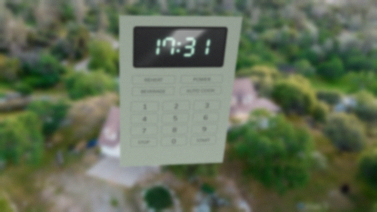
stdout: 17:31
